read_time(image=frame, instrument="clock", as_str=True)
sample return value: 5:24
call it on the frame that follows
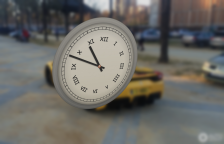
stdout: 10:48
